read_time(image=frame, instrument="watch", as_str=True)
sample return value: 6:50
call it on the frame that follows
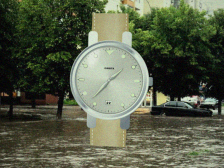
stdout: 1:37
